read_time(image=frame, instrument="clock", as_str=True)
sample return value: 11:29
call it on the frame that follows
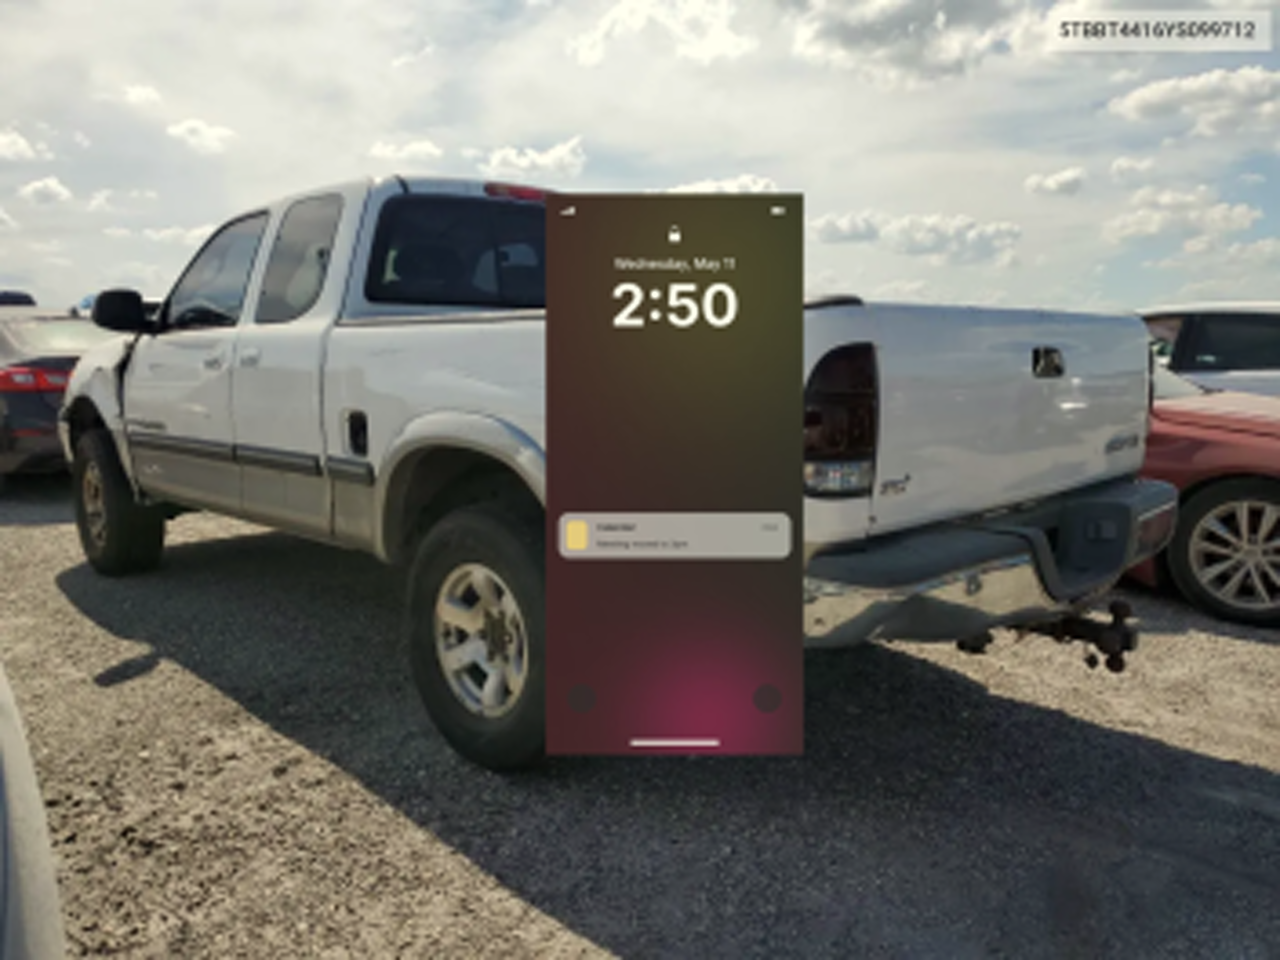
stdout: 2:50
